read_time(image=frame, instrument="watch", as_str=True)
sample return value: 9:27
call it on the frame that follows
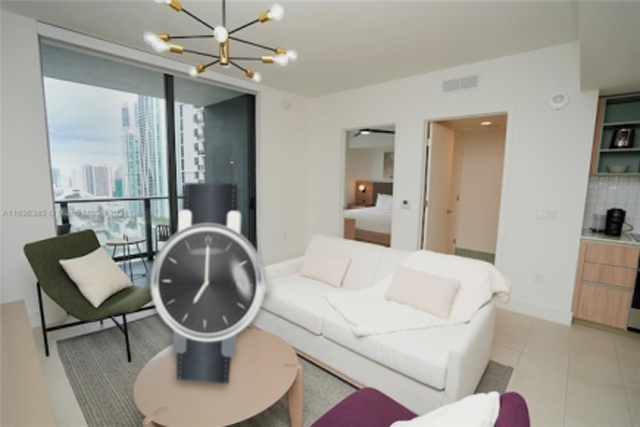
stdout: 7:00
